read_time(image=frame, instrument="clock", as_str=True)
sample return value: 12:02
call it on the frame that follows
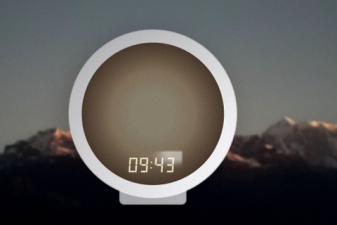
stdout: 9:43
